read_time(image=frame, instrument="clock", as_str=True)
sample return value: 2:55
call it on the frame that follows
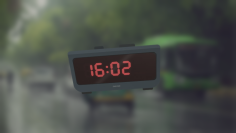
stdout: 16:02
